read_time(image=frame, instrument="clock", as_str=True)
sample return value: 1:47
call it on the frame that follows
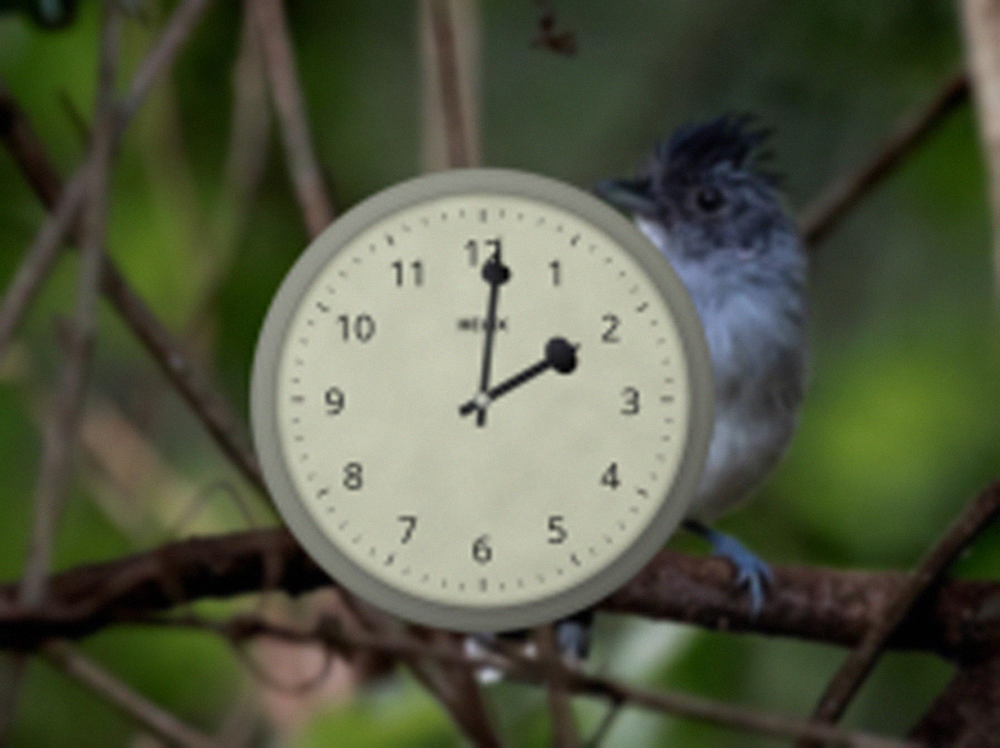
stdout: 2:01
